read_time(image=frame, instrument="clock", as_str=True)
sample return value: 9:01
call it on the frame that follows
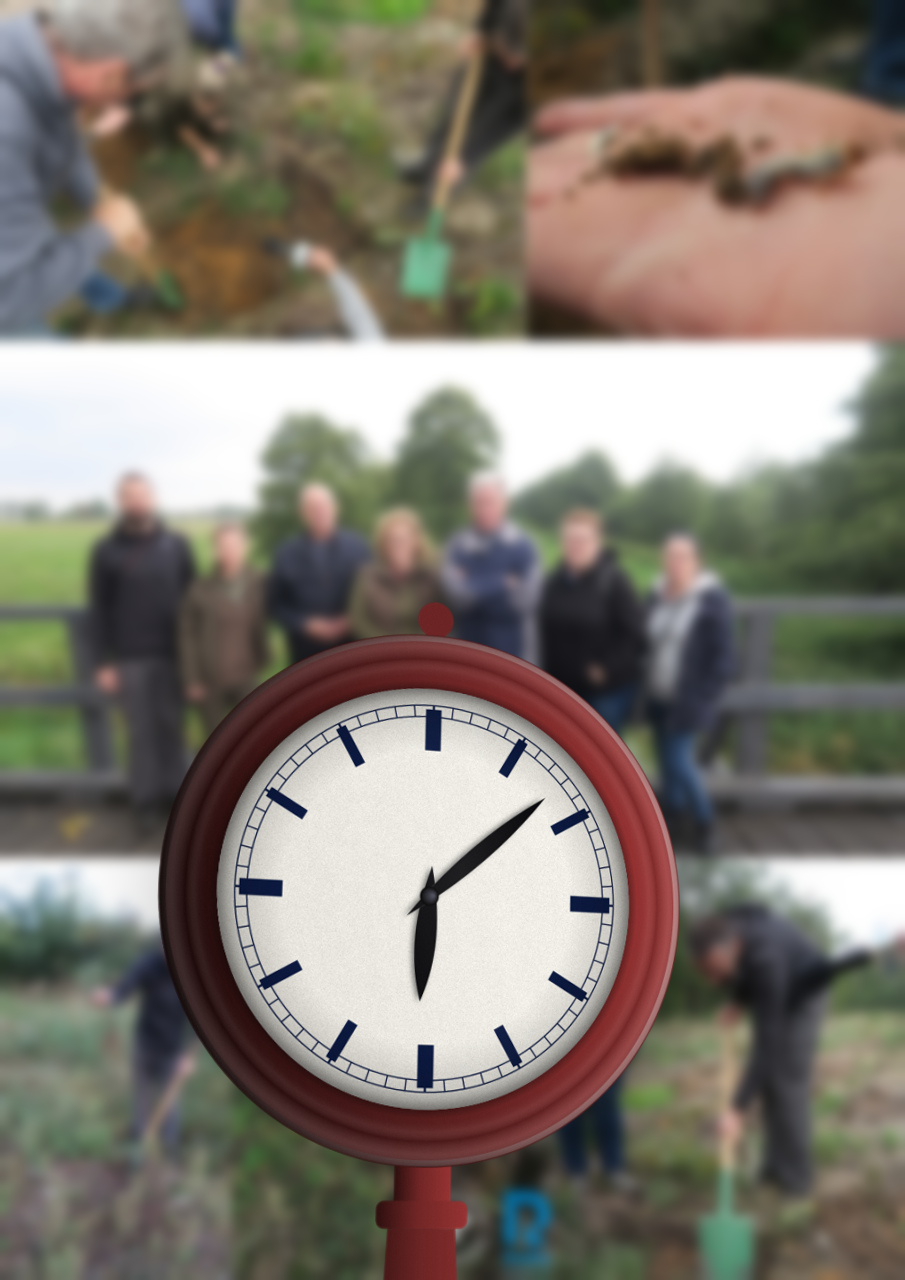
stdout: 6:08
